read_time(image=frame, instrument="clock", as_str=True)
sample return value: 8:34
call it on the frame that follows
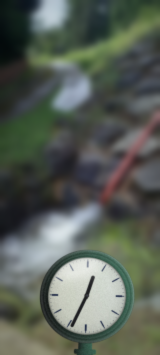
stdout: 12:34
